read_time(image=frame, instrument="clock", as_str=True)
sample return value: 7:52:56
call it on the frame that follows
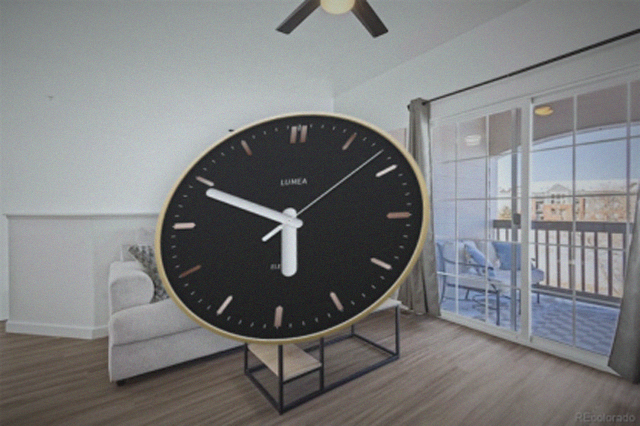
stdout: 5:49:08
